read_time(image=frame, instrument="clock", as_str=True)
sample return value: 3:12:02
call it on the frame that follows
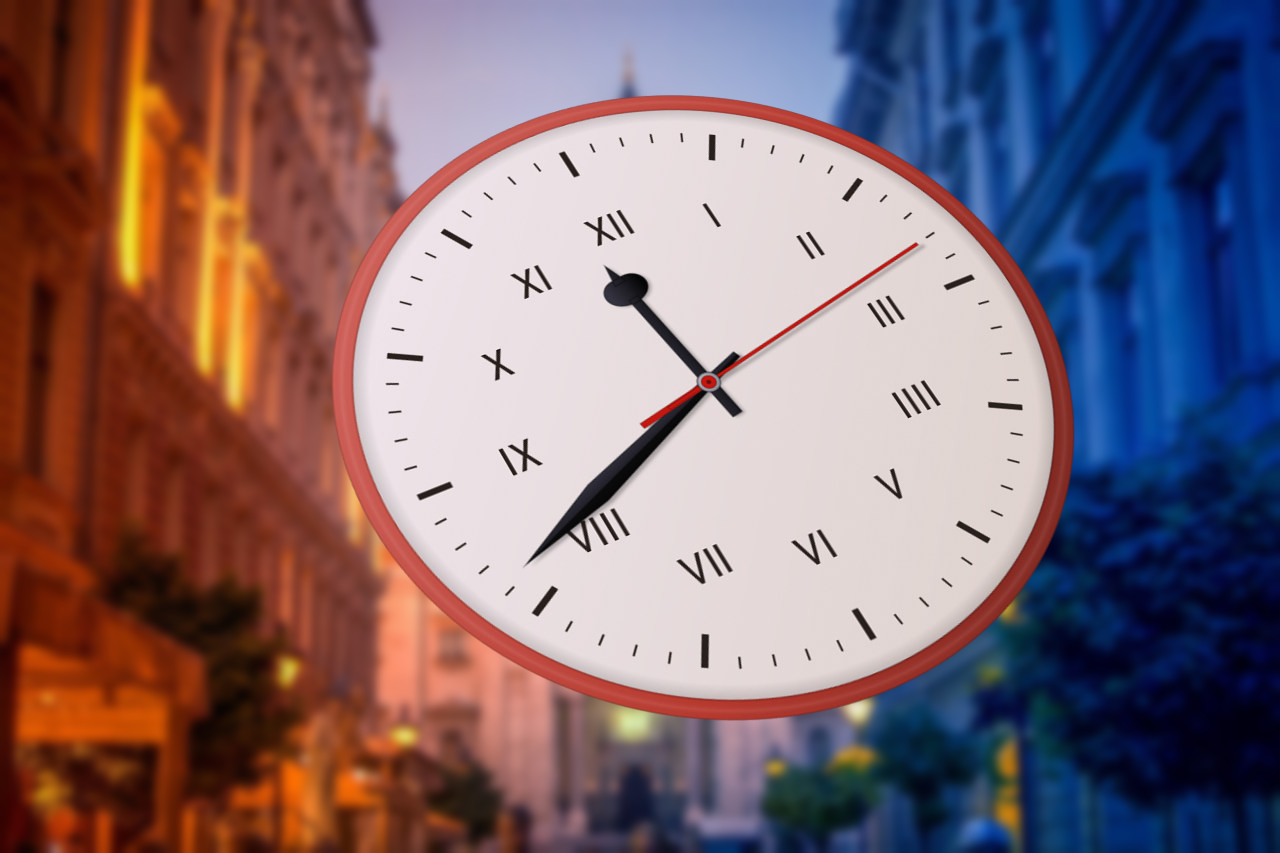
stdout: 11:41:13
